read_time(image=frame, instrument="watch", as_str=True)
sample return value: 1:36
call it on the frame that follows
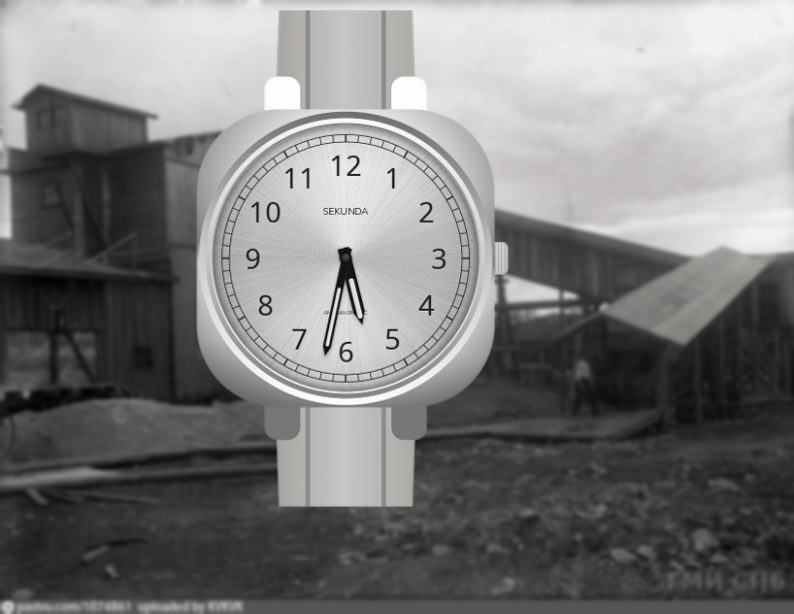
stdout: 5:32
